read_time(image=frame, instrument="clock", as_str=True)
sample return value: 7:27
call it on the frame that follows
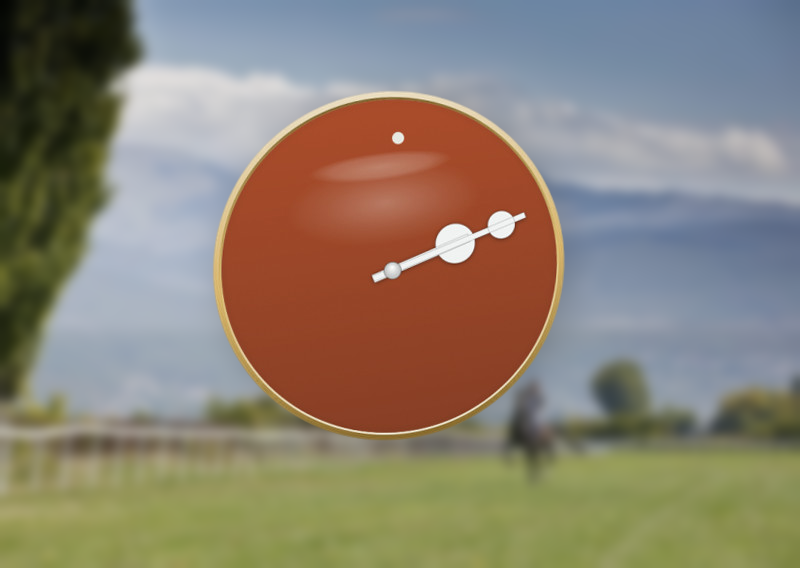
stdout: 2:11
